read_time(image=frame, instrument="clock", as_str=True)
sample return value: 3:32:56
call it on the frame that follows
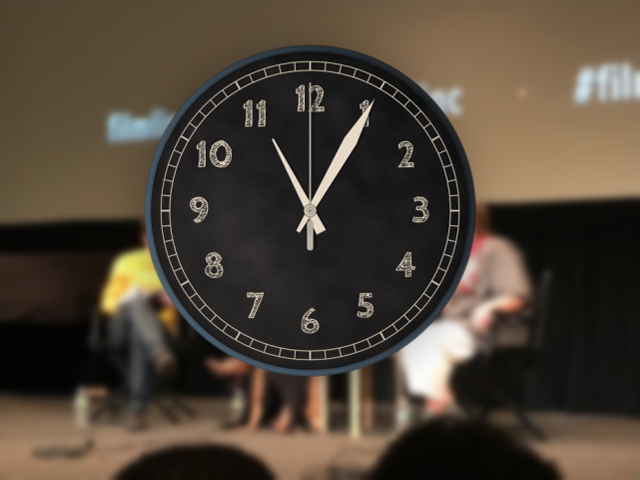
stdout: 11:05:00
